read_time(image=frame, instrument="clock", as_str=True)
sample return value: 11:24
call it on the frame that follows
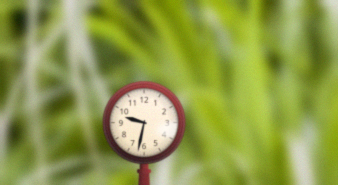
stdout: 9:32
